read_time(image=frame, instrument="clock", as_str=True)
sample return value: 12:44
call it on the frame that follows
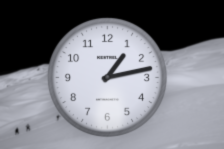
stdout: 1:13
